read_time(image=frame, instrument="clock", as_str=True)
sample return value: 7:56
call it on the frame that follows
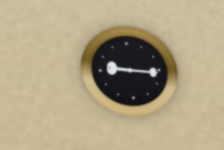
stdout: 9:16
